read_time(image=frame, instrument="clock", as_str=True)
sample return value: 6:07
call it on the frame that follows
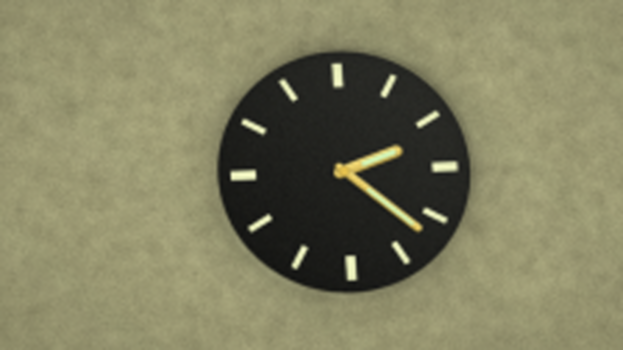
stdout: 2:22
